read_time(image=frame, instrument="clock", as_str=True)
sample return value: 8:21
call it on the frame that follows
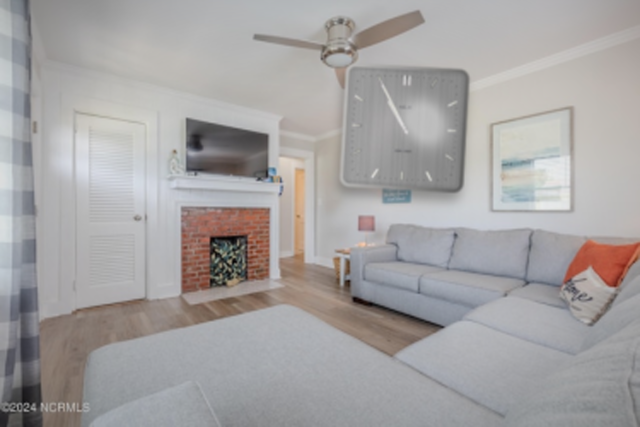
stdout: 10:55
